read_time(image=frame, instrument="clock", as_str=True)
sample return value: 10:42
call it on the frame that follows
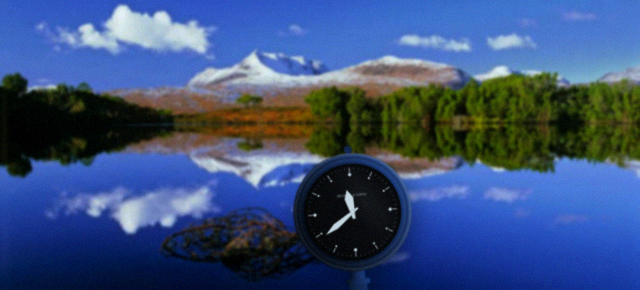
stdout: 11:39
